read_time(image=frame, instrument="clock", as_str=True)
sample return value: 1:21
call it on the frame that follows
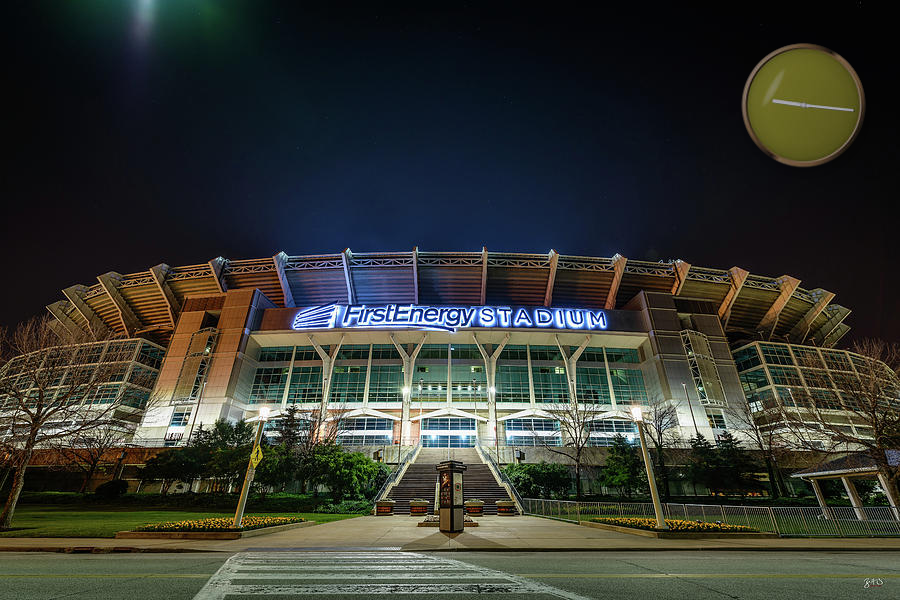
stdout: 9:16
